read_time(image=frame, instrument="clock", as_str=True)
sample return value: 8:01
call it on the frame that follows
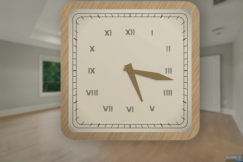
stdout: 5:17
